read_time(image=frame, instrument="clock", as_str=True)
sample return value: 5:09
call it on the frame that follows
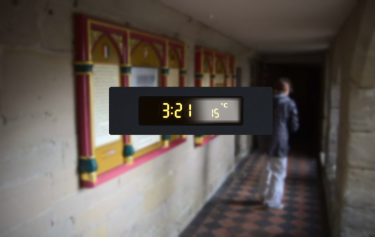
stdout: 3:21
